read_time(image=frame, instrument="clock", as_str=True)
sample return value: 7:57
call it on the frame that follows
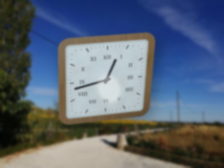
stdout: 12:43
